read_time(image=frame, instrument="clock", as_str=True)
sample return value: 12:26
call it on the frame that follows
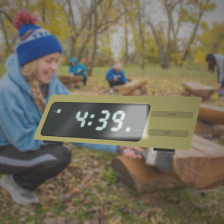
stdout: 4:39
